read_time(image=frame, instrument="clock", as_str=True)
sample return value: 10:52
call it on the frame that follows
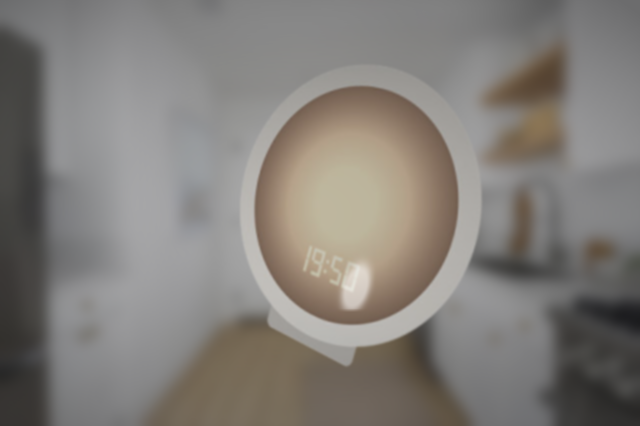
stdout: 19:50
